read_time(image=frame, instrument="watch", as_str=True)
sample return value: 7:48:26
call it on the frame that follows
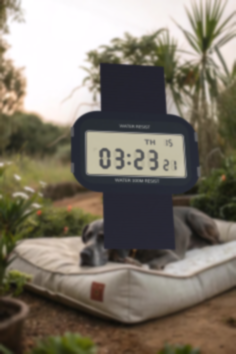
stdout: 3:23:21
